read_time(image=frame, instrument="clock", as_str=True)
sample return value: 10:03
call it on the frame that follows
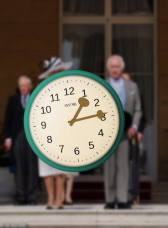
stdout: 1:14
